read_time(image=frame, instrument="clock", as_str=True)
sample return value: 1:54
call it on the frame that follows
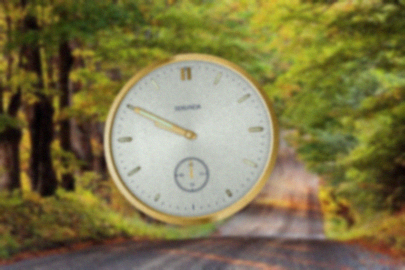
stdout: 9:50
